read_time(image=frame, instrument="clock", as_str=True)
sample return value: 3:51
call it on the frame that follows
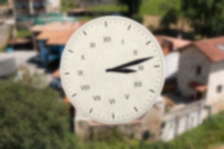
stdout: 3:13
